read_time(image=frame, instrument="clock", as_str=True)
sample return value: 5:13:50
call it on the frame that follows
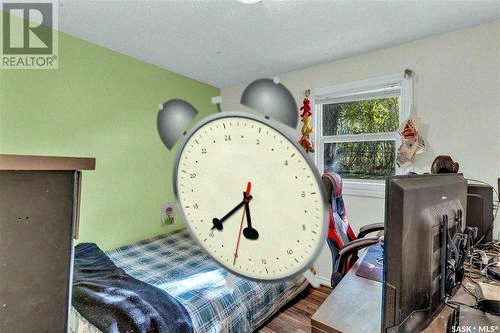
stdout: 12:40:35
